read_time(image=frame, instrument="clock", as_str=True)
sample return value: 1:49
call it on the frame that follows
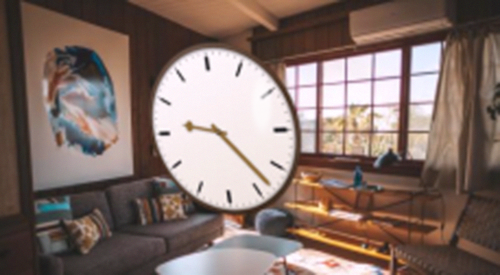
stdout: 9:23
